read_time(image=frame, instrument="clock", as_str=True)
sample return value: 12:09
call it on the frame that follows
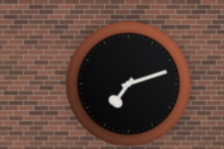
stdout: 7:12
